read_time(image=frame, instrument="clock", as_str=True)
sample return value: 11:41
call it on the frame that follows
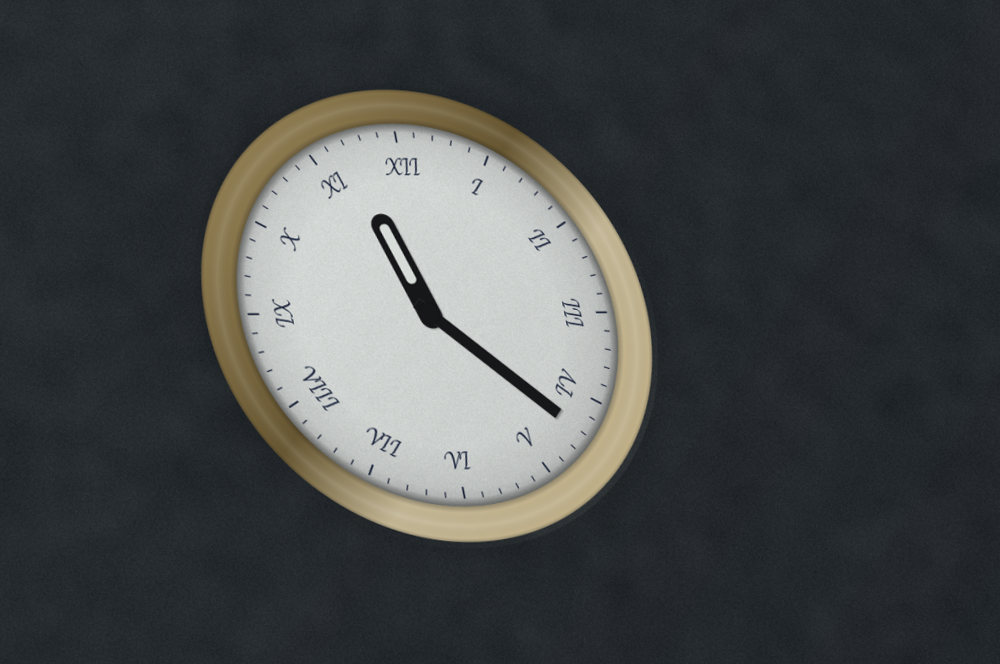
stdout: 11:22
